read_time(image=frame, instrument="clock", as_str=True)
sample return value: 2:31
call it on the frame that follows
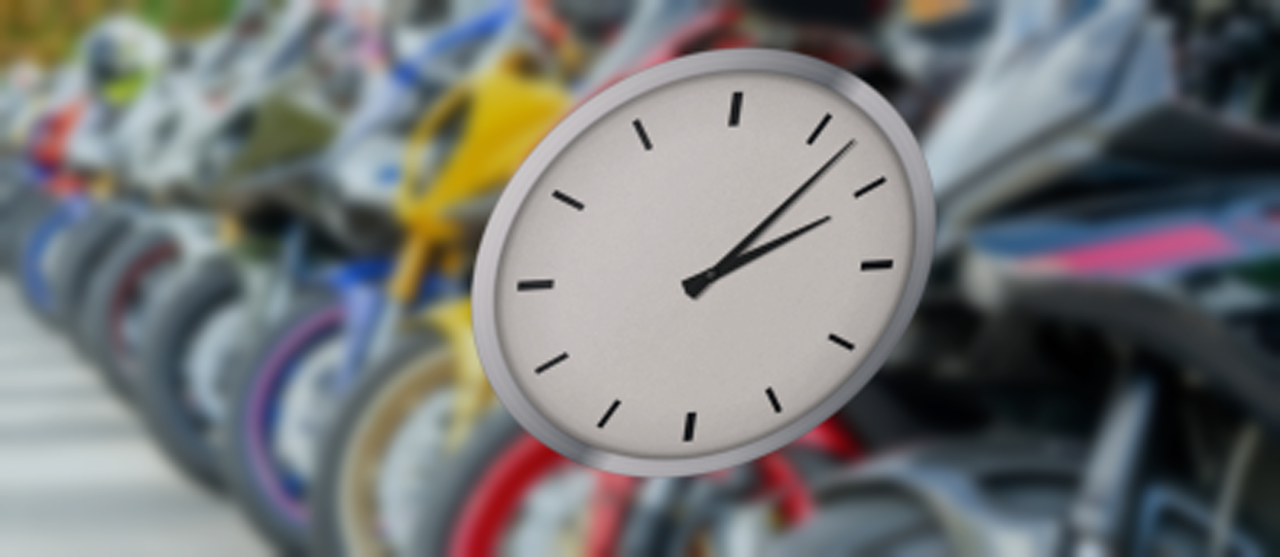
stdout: 2:07
